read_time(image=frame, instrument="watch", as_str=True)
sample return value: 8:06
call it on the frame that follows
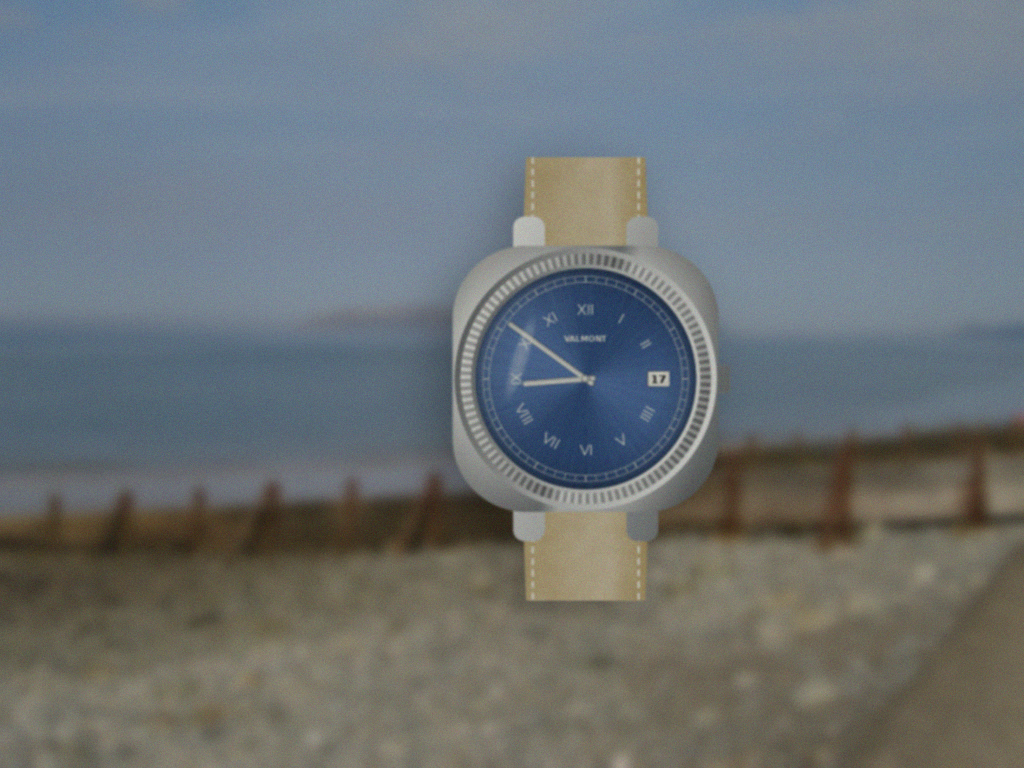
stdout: 8:51
